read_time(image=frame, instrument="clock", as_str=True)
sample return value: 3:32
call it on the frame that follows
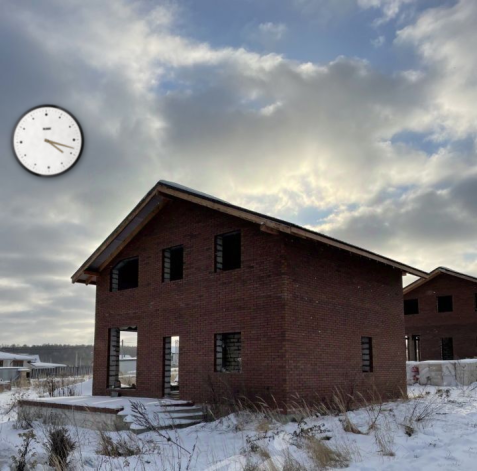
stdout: 4:18
